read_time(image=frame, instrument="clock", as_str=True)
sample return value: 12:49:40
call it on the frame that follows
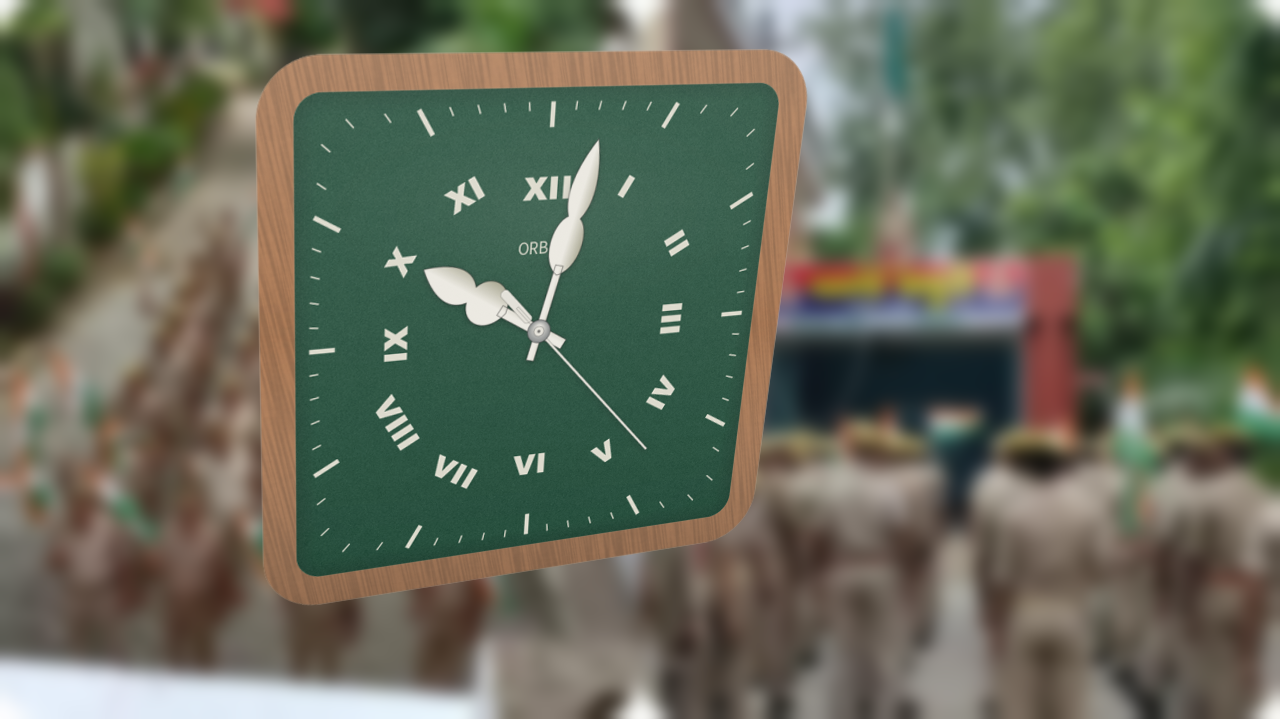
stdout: 10:02:23
